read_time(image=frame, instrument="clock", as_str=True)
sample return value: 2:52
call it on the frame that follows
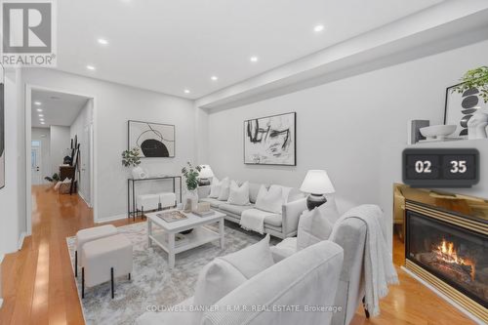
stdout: 2:35
